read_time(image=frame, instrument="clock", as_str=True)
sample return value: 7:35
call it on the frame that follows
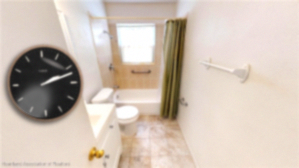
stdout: 2:12
